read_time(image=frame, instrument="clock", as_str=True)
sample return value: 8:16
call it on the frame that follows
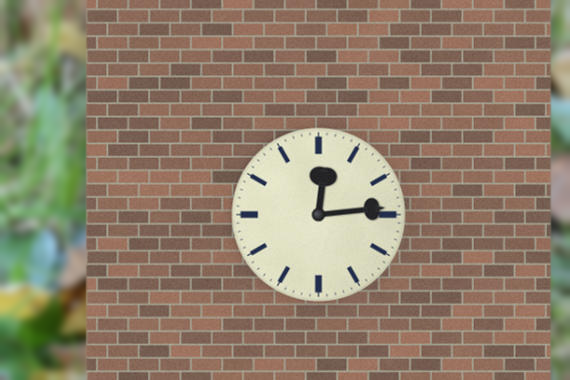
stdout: 12:14
